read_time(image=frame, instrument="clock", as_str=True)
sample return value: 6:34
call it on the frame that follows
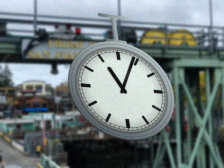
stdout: 11:04
